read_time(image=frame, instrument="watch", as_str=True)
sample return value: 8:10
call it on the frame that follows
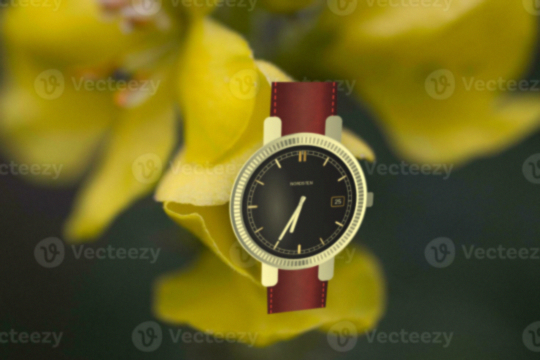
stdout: 6:35
